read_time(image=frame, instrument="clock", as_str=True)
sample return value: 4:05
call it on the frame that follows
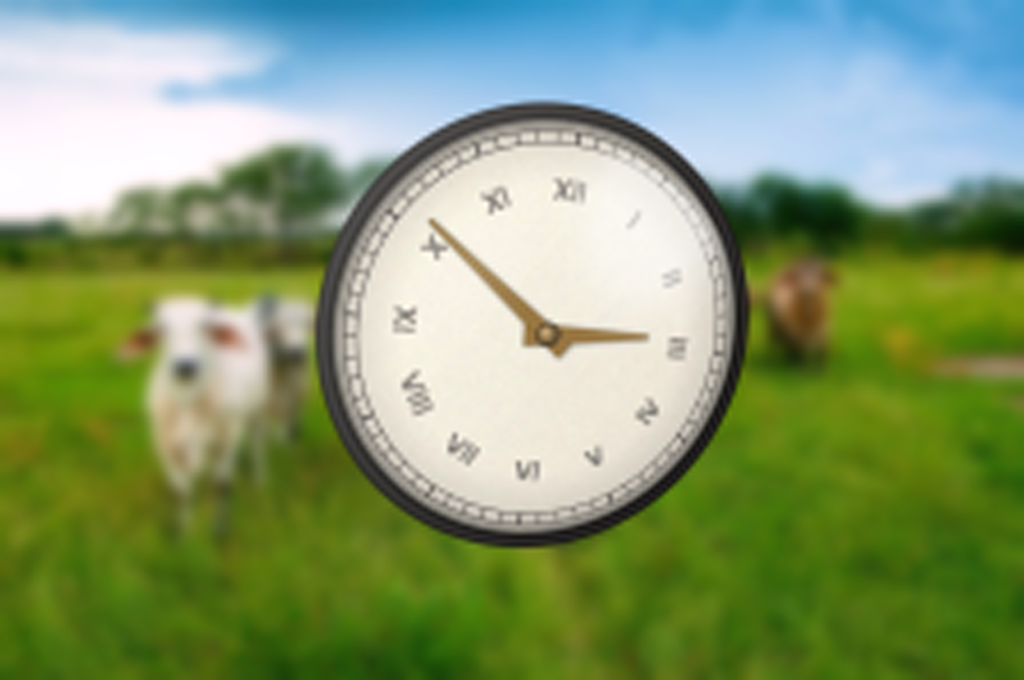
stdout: 2:51
